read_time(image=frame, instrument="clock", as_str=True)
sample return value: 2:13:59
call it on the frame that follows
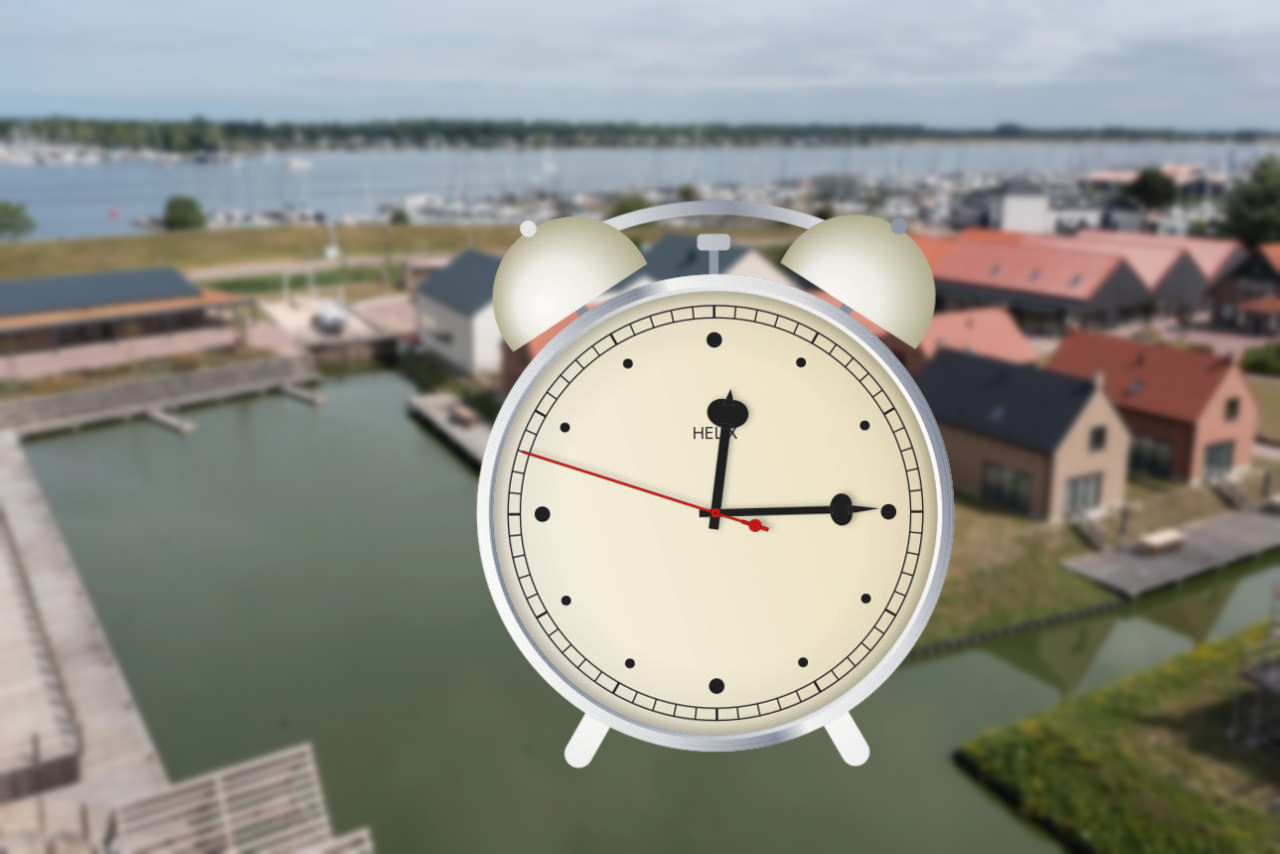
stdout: 12:14:48
